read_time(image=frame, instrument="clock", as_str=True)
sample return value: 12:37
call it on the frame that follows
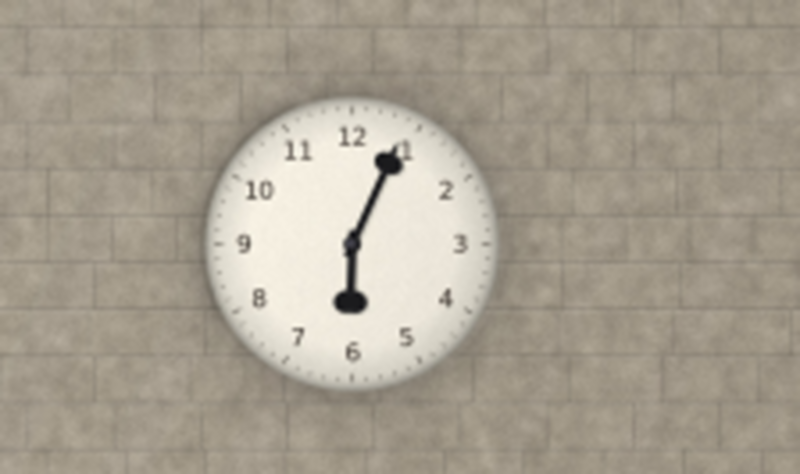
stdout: 6:04
